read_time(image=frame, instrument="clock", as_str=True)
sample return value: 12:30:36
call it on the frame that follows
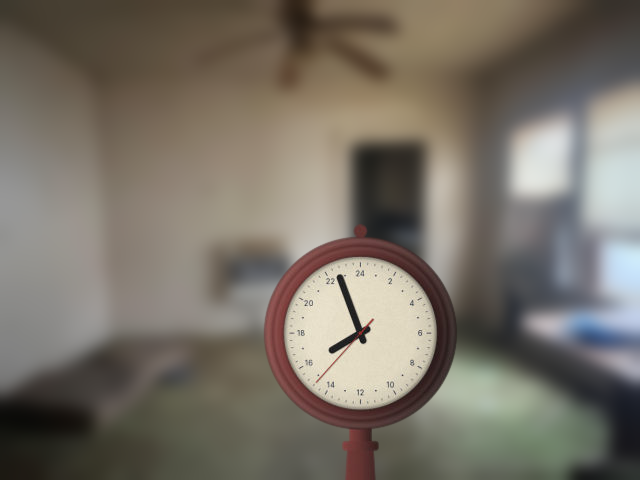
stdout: 15:56:37
